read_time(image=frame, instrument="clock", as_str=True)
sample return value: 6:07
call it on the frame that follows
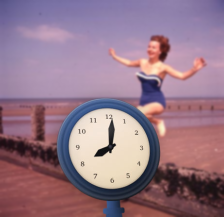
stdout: 8:01
